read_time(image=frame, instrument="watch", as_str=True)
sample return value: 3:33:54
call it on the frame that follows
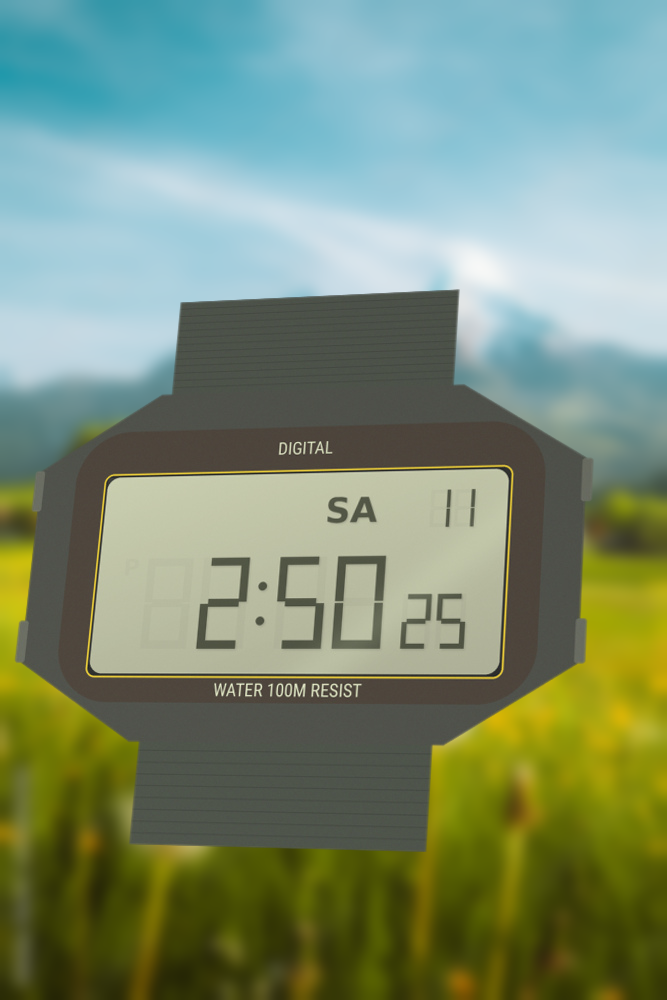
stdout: 2:50:25
